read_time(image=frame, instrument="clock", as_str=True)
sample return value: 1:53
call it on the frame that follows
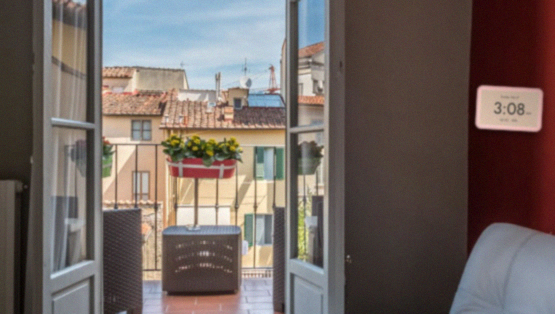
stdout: 3:08
